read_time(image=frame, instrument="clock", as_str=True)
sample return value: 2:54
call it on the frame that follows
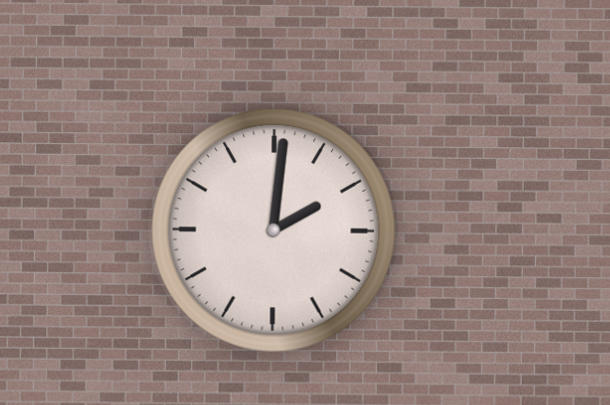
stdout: 2:01
